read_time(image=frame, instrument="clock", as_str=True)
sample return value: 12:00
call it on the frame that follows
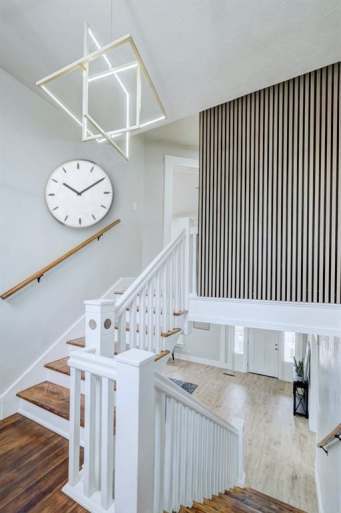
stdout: 10:10
